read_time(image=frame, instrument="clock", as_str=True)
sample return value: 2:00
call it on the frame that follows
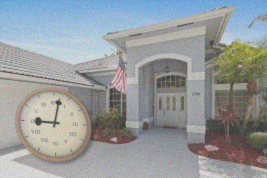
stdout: 9:02
